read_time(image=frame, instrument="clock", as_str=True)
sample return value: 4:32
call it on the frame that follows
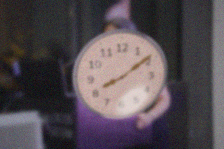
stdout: 8:09
